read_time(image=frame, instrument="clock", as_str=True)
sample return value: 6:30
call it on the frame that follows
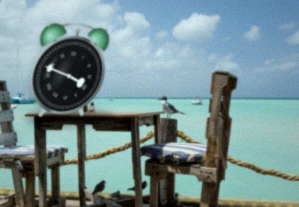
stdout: 3:48
